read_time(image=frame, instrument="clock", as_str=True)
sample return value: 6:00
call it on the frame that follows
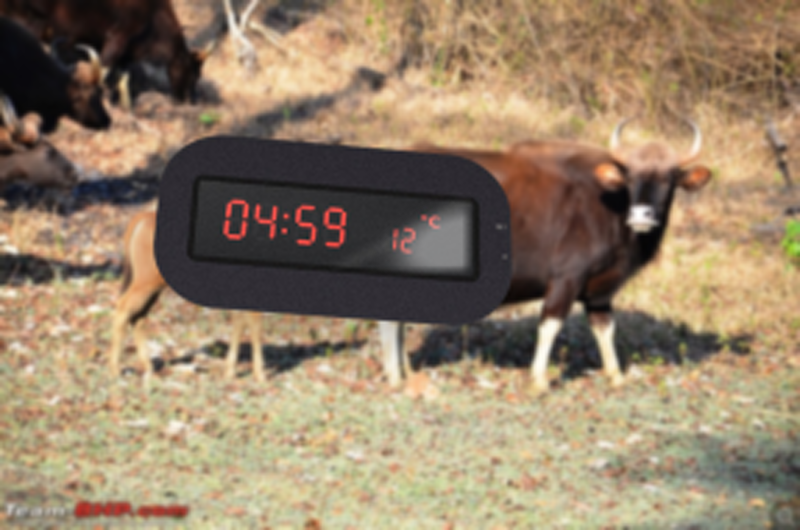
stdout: 4:59
